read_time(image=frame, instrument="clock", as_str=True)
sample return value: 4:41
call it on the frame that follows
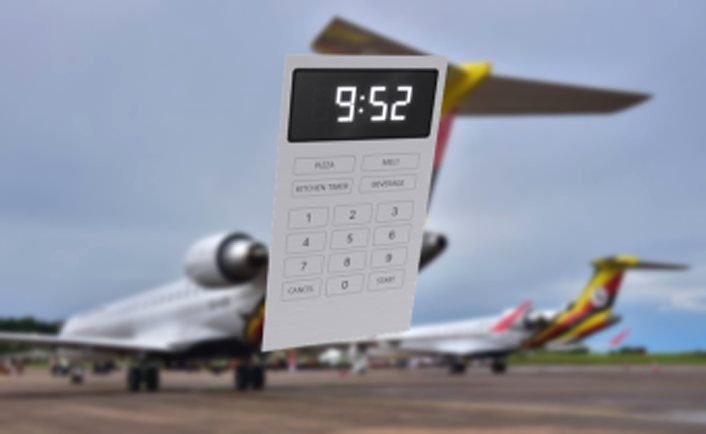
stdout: 9:52
